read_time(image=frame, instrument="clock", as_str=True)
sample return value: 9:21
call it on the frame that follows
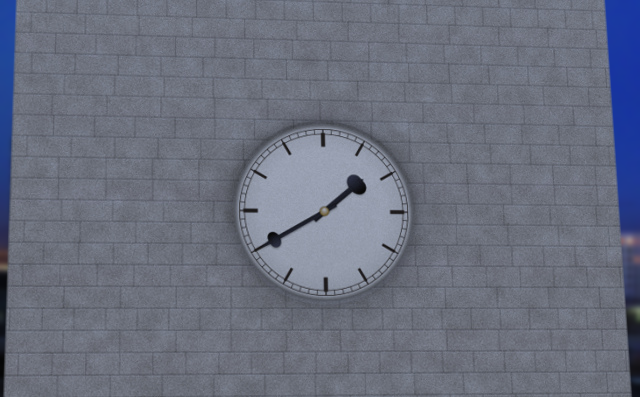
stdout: 1:40
